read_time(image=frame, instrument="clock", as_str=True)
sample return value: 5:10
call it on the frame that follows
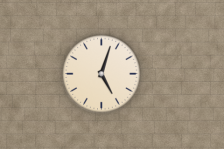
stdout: 5:03
